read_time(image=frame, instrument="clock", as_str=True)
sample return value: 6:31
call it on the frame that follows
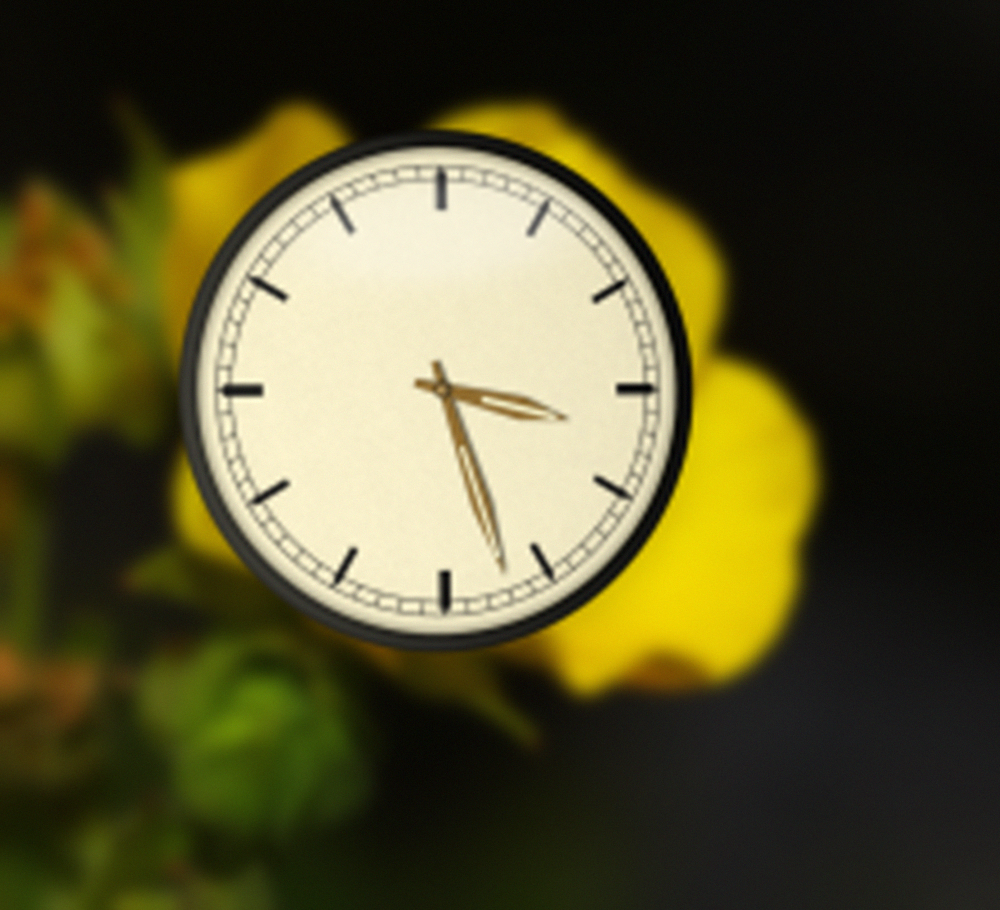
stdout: 3:27
